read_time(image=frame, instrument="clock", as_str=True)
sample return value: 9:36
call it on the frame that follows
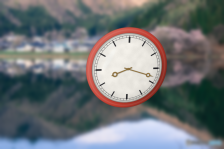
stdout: 8:18
